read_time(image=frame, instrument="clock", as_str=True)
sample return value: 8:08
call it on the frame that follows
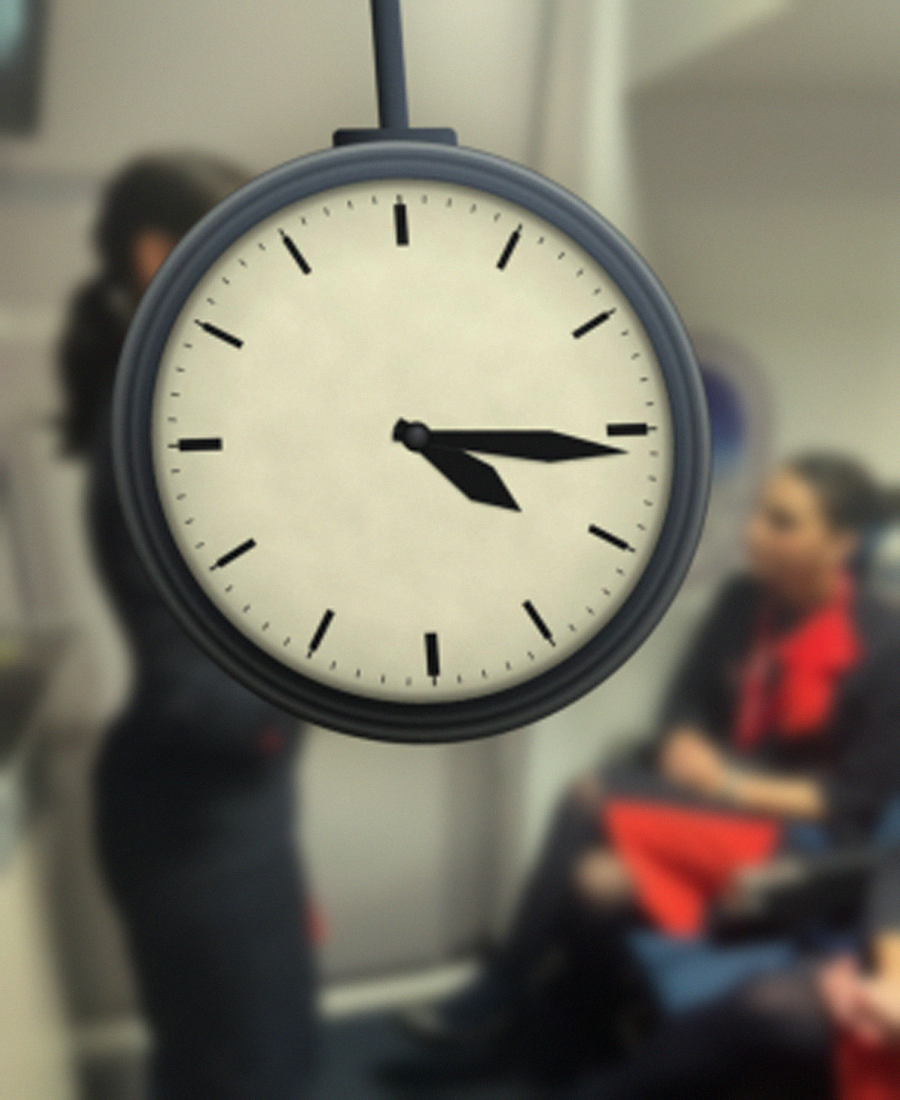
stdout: 4:16
